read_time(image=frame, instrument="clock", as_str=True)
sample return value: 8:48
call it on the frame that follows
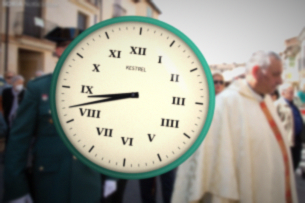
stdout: 8:42
